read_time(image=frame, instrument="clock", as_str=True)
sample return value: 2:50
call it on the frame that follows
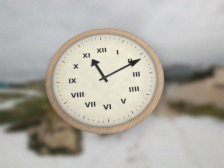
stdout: 11:11
